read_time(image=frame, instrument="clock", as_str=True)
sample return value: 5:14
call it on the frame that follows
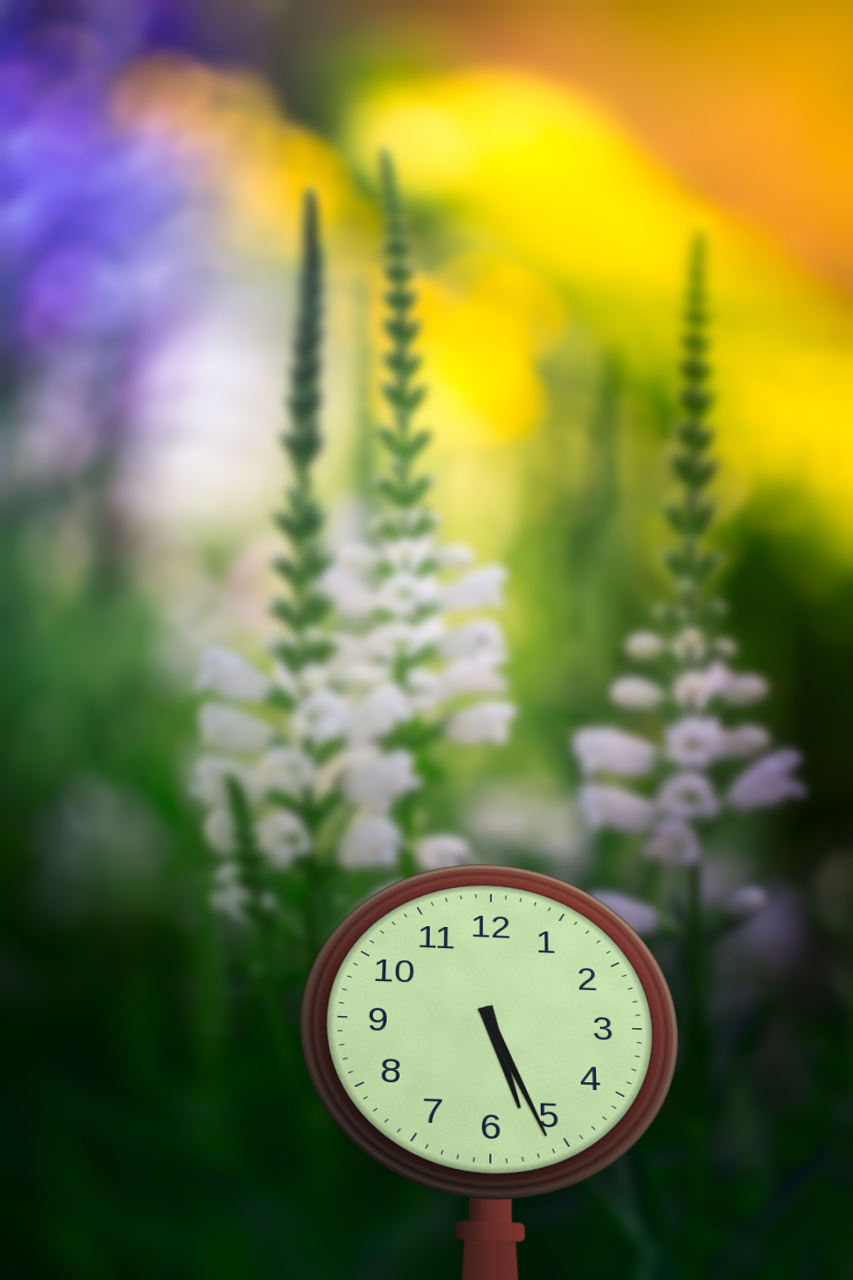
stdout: 5:26
